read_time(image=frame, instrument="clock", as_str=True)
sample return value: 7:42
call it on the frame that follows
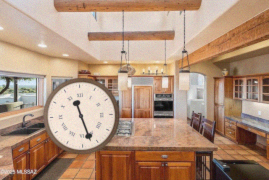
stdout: 11:27
